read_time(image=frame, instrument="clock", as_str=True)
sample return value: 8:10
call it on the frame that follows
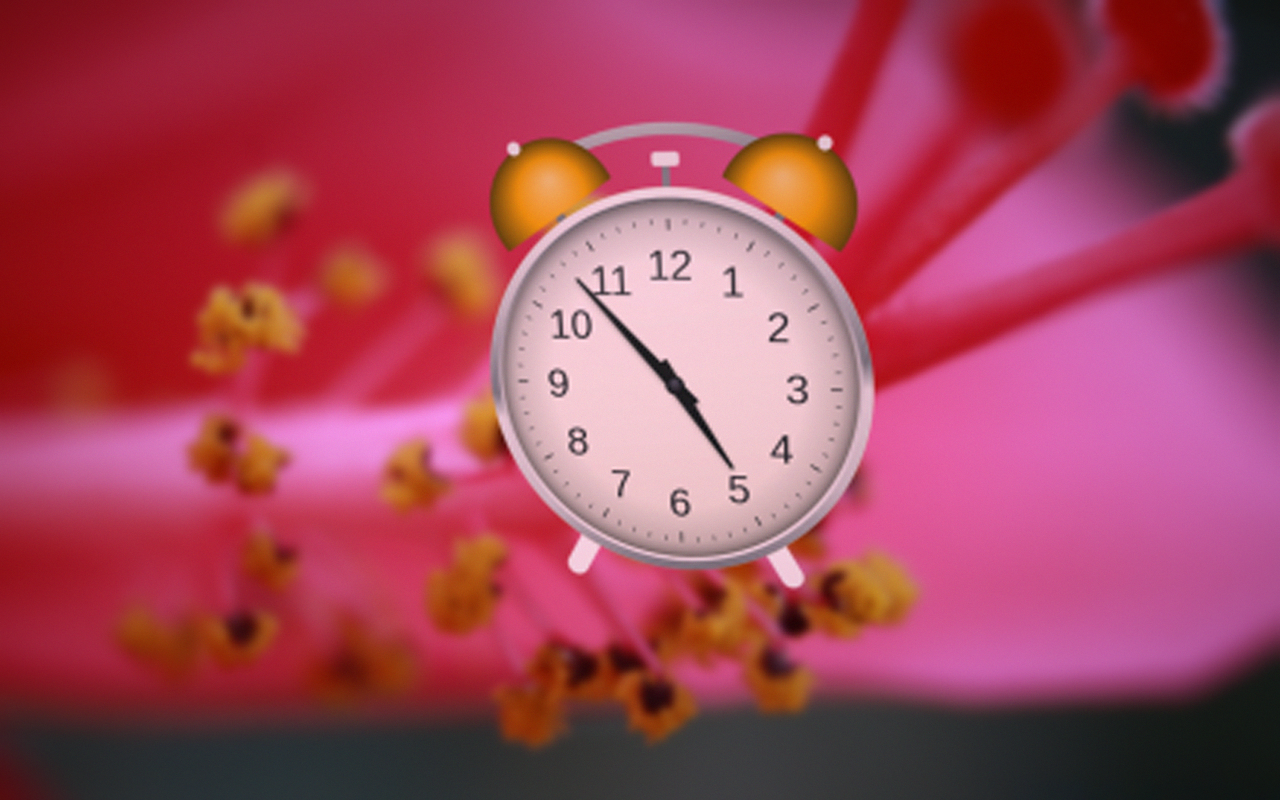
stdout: 4:53
